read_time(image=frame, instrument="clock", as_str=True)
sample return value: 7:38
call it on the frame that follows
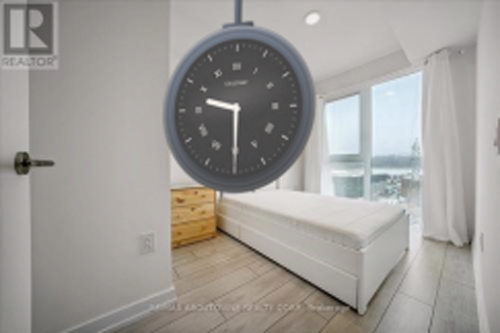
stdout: 9:30
